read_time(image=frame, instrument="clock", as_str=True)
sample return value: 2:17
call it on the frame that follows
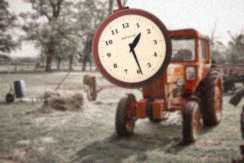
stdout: 1:29
